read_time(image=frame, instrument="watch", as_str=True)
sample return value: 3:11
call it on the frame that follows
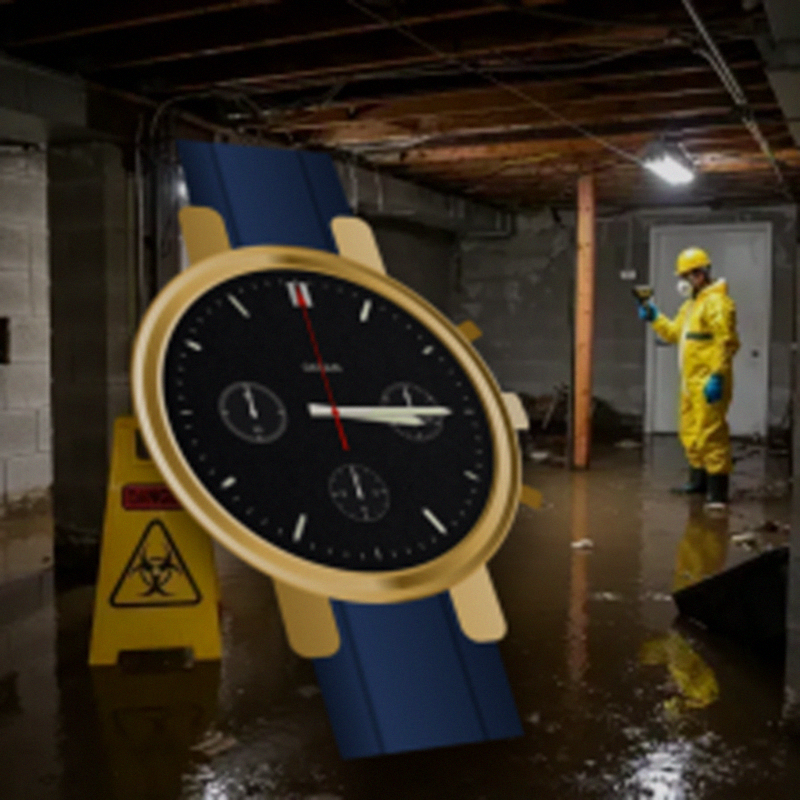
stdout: 3:15
